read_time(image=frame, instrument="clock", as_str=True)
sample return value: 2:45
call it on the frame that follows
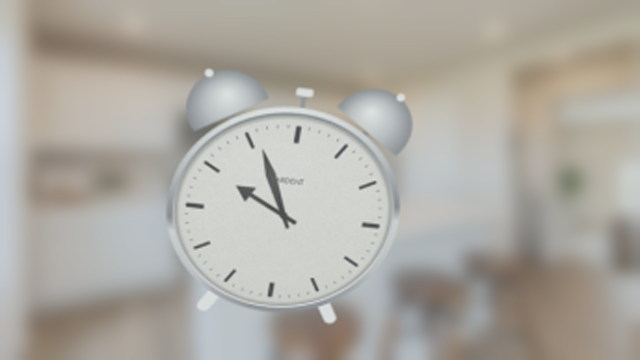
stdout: 9:56
